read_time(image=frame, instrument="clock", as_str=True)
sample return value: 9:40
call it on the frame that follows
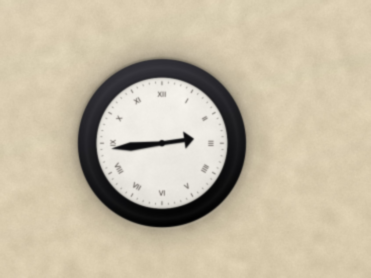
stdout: 2:44
